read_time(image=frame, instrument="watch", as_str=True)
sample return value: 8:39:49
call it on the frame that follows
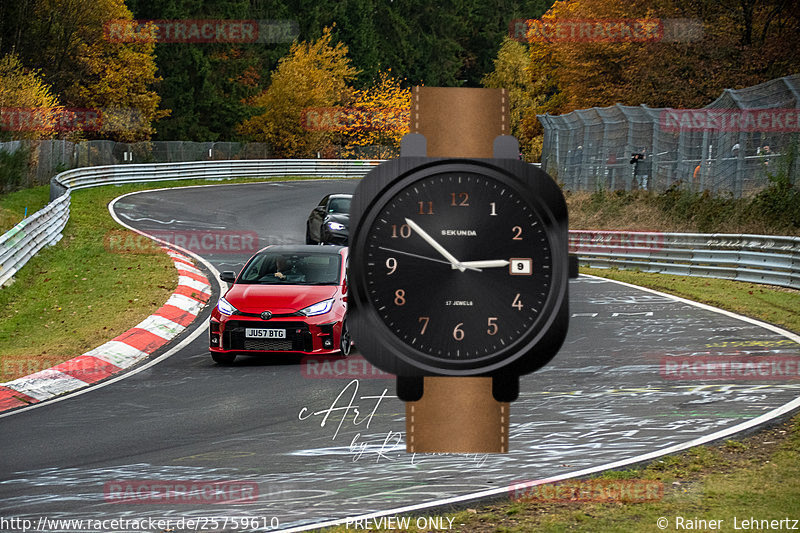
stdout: 2:51:47
